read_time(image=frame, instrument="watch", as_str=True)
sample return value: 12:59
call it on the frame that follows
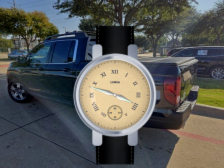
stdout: 3:48
